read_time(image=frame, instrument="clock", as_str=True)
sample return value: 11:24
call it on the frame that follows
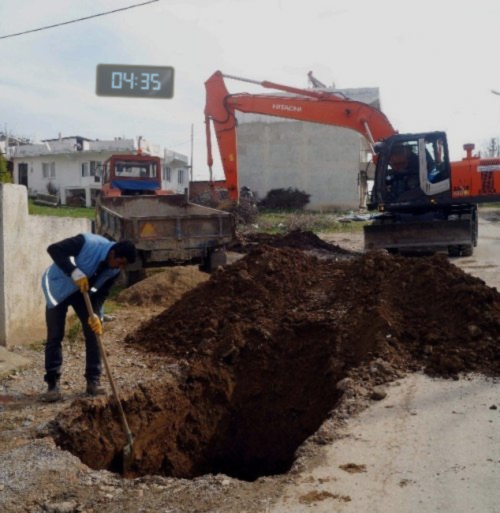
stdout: 4:35
